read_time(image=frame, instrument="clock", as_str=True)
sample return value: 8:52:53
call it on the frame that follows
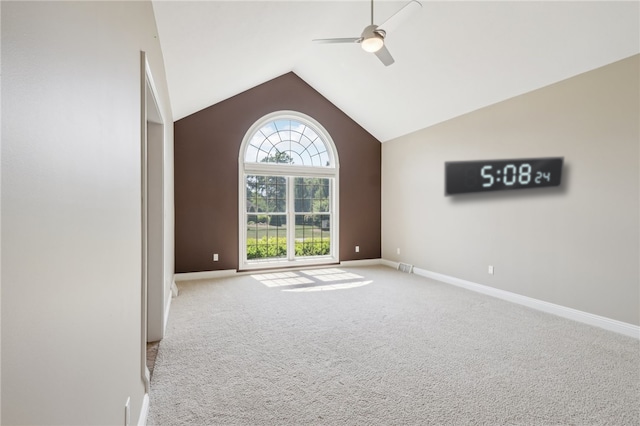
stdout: 5:08:24
